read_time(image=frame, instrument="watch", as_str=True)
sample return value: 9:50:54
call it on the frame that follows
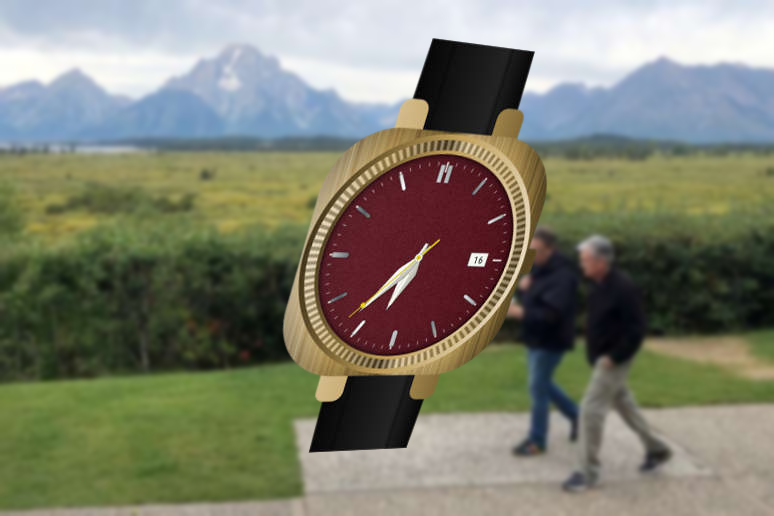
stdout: 6:36:37
